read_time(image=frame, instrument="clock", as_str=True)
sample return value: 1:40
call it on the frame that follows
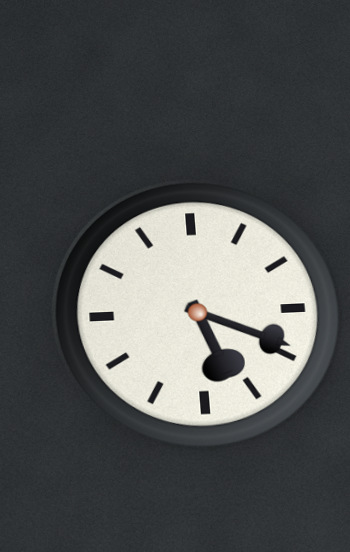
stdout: 5:19
